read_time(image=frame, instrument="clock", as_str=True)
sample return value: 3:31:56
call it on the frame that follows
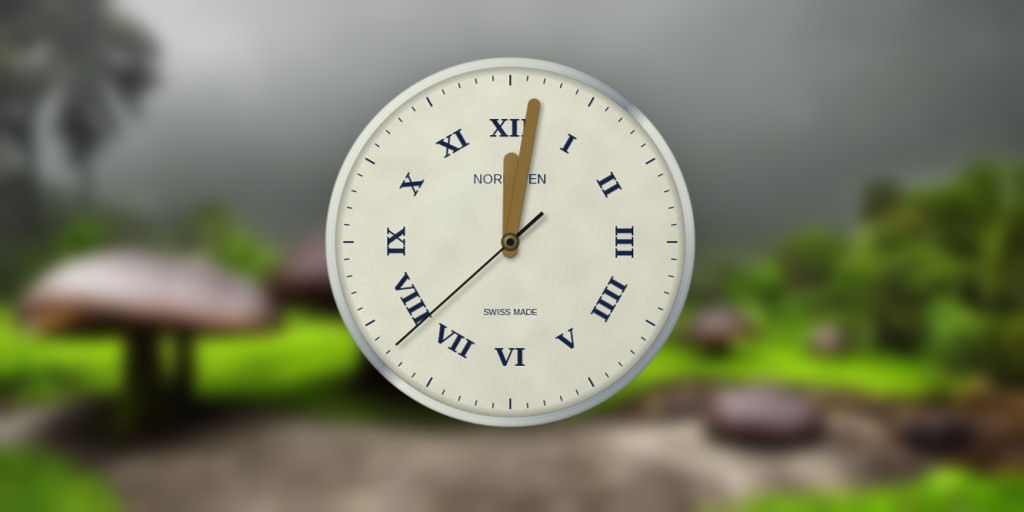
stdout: 12:01:38
